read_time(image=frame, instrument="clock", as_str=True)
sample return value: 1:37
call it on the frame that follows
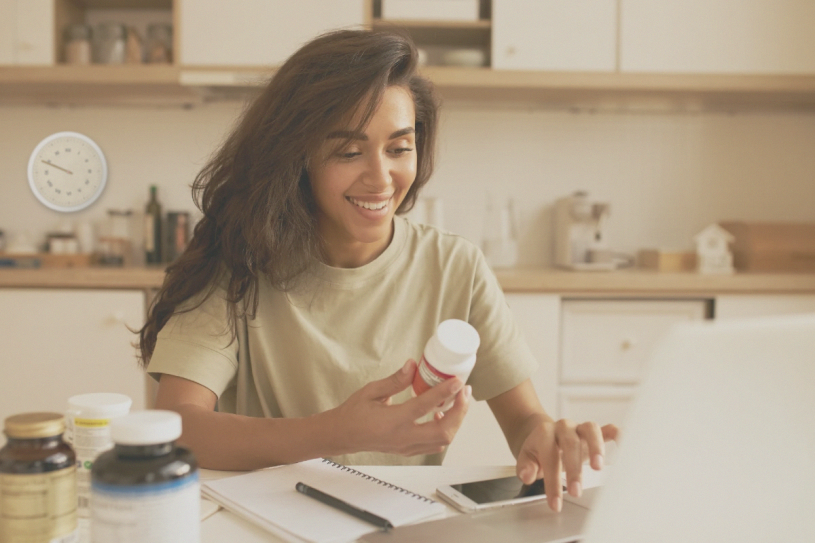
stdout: 9:49
